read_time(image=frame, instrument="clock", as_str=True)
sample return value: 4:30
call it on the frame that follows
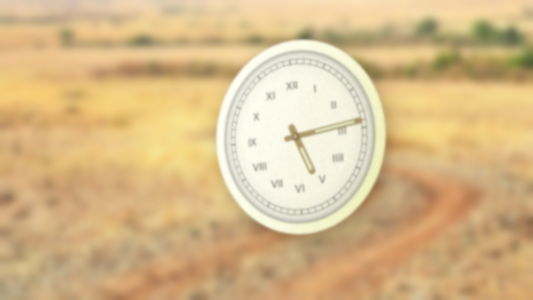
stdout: 5:14
